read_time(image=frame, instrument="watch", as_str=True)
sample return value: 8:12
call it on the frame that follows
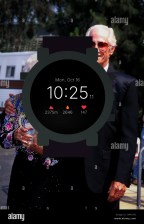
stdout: 10:25
